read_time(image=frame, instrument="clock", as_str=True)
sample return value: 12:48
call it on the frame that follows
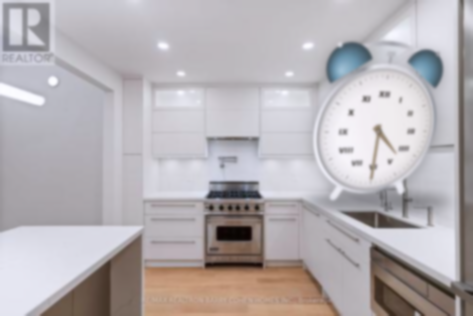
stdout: 4:30
